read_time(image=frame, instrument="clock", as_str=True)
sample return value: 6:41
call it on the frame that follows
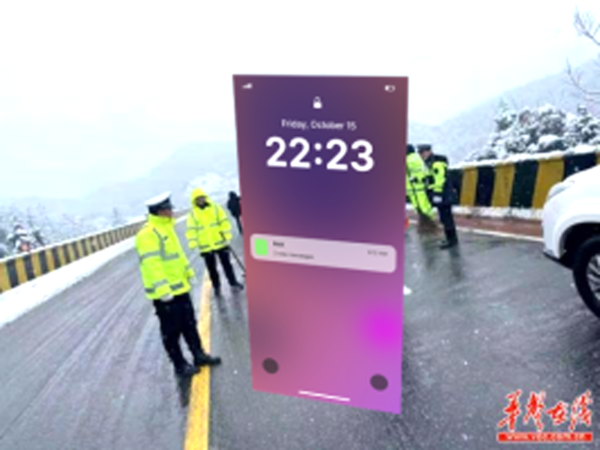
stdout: 22:23
